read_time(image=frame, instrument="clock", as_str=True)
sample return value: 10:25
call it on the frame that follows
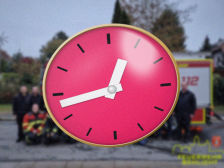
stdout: 12:43
